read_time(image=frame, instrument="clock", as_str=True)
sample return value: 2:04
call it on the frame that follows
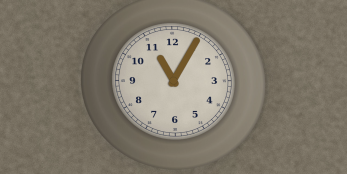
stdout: 11:05
